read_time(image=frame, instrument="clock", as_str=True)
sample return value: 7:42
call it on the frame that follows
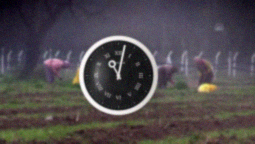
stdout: 11:02
